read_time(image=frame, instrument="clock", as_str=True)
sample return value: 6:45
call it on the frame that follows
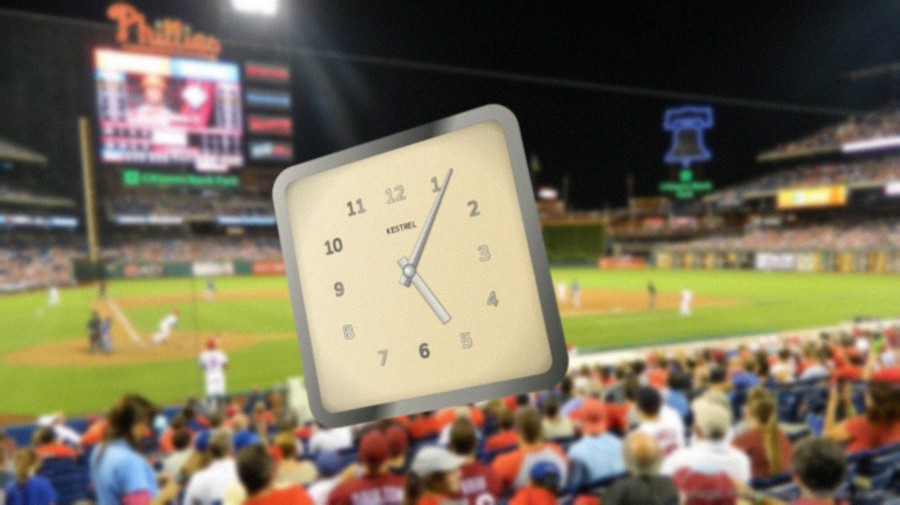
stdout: 5:06
